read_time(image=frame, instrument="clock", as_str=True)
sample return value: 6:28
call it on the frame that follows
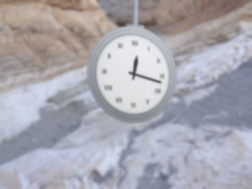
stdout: 12:17
